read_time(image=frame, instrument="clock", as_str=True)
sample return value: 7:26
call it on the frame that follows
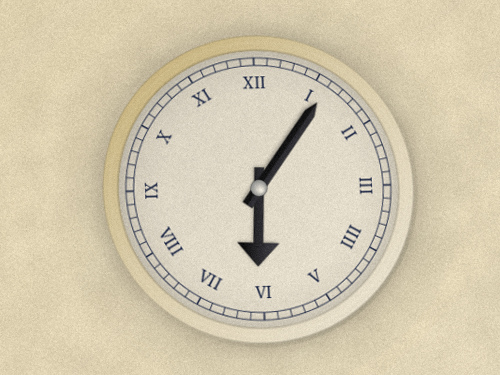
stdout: 6:06
